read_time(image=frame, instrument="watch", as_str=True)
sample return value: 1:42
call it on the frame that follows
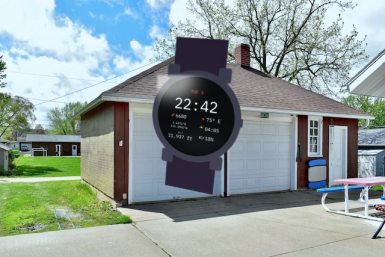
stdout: 22:42
